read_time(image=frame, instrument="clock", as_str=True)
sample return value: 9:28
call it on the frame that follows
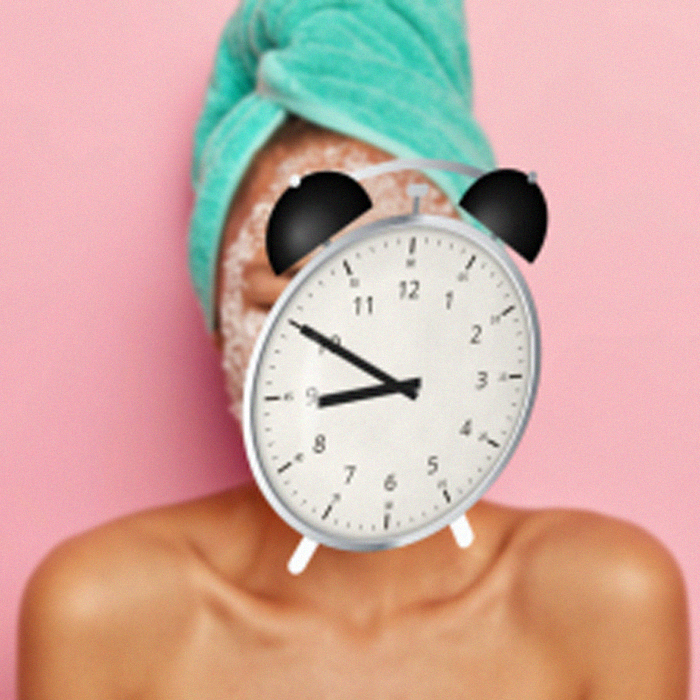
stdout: 8:50
